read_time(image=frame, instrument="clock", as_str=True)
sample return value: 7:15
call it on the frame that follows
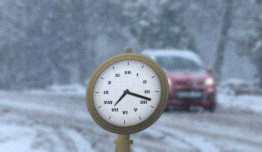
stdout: 7:18
